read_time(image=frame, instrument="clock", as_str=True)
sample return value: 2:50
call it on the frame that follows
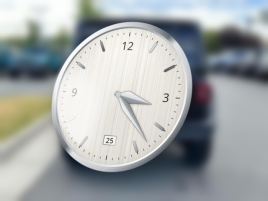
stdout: 3:23
